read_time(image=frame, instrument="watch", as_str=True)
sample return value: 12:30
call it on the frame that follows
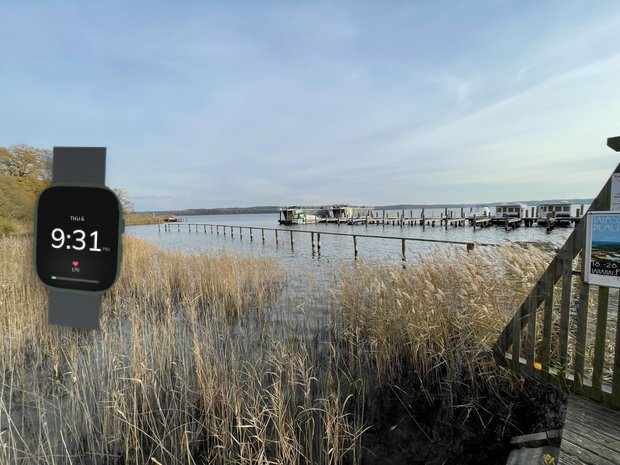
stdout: 9:31
